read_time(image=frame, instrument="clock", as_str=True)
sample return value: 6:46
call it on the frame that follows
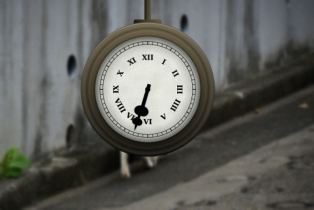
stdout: 6:33
